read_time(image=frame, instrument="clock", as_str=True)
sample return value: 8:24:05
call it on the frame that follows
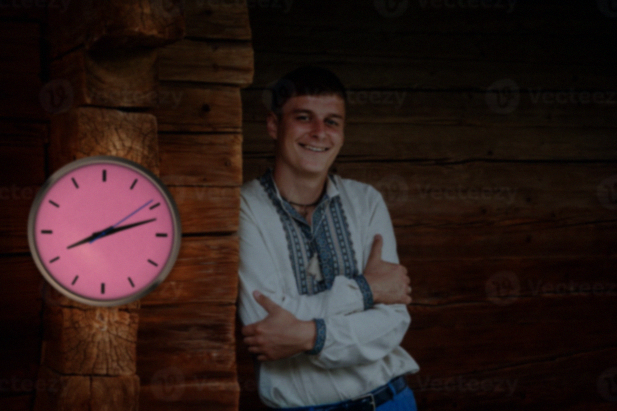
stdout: 8:12:09
